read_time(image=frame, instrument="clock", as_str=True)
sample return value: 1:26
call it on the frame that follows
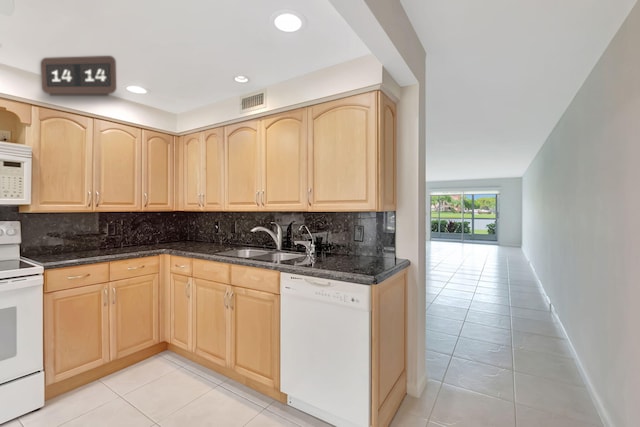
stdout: 14:14
